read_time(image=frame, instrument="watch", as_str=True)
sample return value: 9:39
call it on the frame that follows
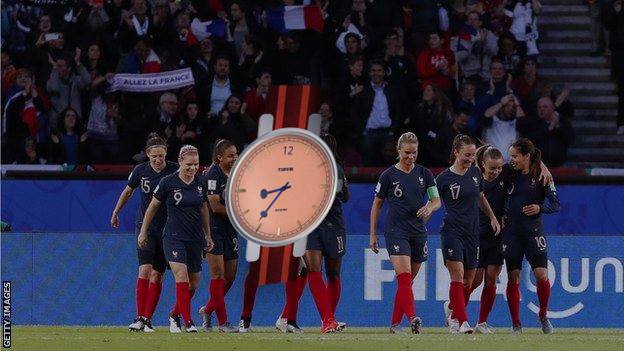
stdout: 8:36
